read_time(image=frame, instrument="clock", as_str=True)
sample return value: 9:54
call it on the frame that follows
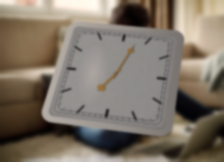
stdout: 7:03
